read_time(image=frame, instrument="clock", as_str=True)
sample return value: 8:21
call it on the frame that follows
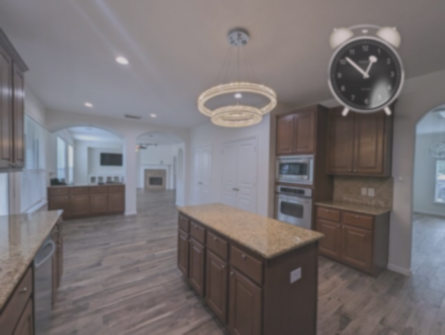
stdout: 12:52
